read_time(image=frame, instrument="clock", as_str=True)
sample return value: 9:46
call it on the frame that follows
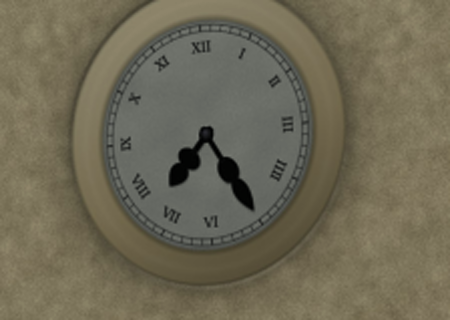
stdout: 7:25
